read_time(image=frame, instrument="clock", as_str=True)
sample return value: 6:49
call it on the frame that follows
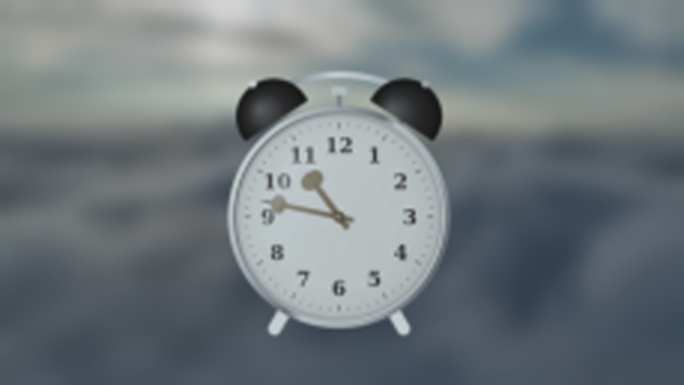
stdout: 10:47
